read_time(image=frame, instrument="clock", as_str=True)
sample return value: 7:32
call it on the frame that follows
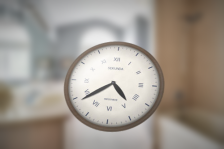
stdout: 4:39
